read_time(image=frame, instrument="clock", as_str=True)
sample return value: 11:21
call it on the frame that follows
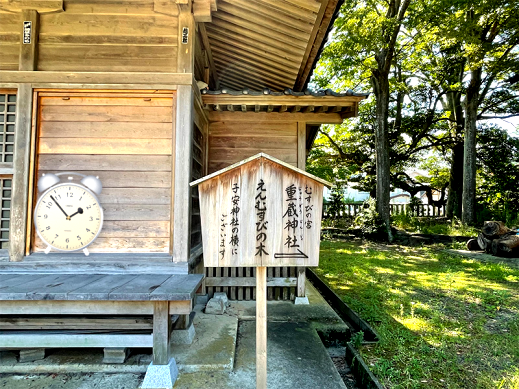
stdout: 1:53
